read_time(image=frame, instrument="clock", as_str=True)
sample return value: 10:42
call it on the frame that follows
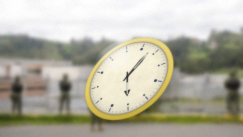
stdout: 5:03
